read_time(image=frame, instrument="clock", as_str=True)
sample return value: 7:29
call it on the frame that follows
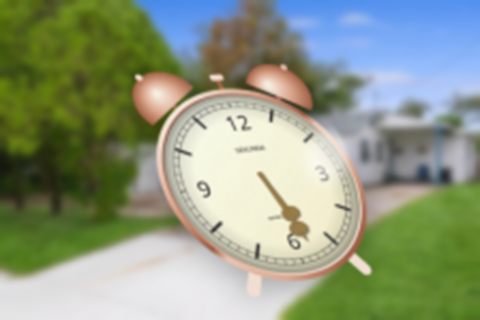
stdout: 5:28
